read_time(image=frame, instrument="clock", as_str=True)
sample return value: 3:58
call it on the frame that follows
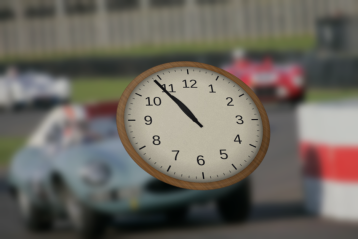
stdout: 10:54
